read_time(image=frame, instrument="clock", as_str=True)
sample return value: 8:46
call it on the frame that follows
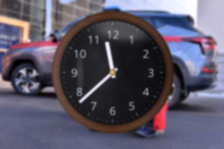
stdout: 11:38
